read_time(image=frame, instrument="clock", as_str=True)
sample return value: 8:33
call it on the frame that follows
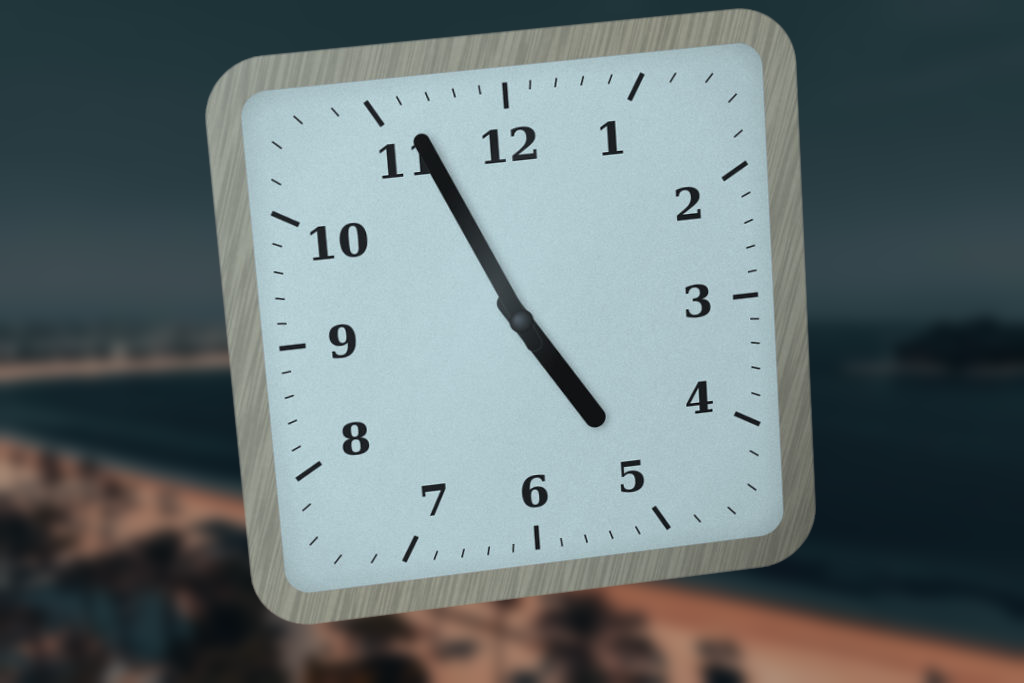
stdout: 4:56
